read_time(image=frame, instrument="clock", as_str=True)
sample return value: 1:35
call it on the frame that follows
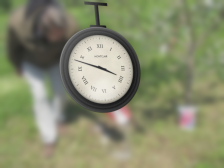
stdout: 3:48
